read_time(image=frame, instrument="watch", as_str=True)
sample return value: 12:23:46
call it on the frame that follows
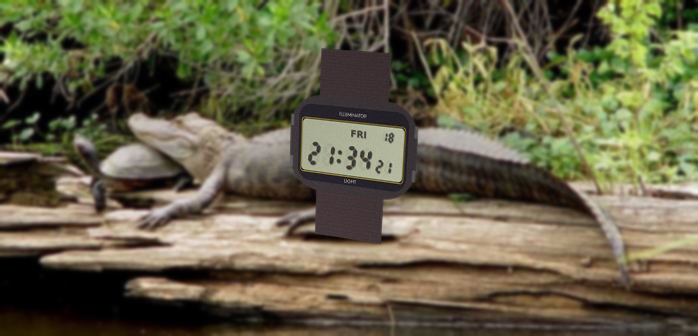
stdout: 21:34:21
